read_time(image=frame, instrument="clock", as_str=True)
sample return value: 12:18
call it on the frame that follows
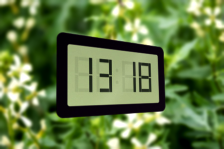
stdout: 13:18
